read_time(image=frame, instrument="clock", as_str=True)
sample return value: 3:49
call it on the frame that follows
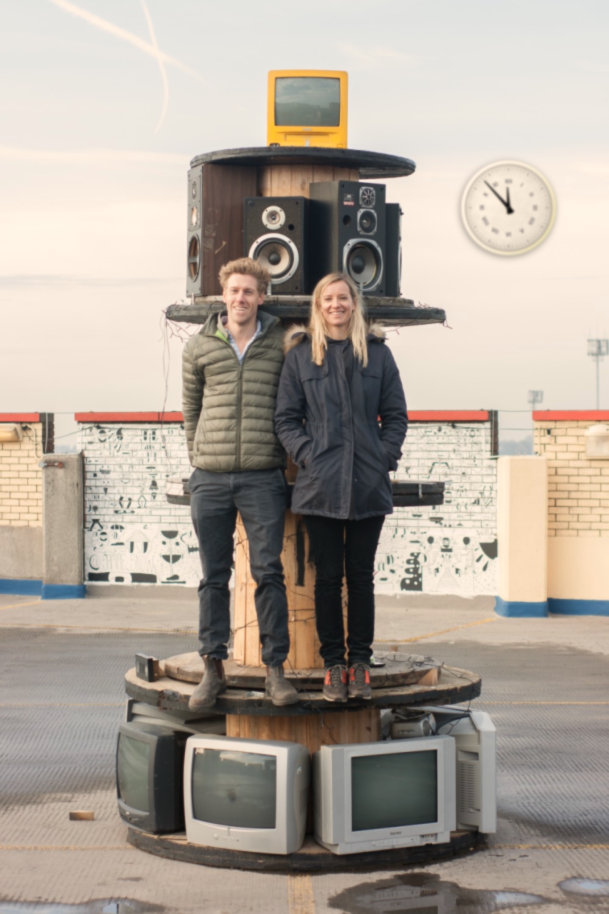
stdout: 11:53
